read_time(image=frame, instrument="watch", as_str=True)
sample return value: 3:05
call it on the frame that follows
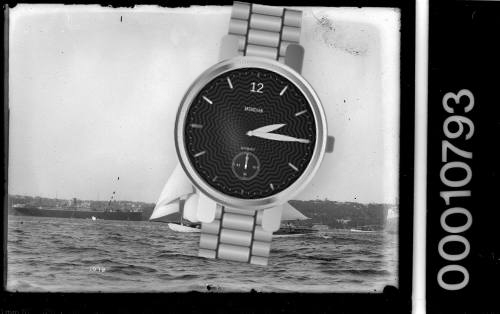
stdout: 2:15
